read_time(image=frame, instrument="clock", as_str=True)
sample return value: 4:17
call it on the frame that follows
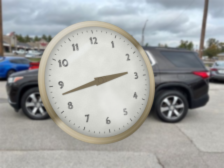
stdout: 2:43
